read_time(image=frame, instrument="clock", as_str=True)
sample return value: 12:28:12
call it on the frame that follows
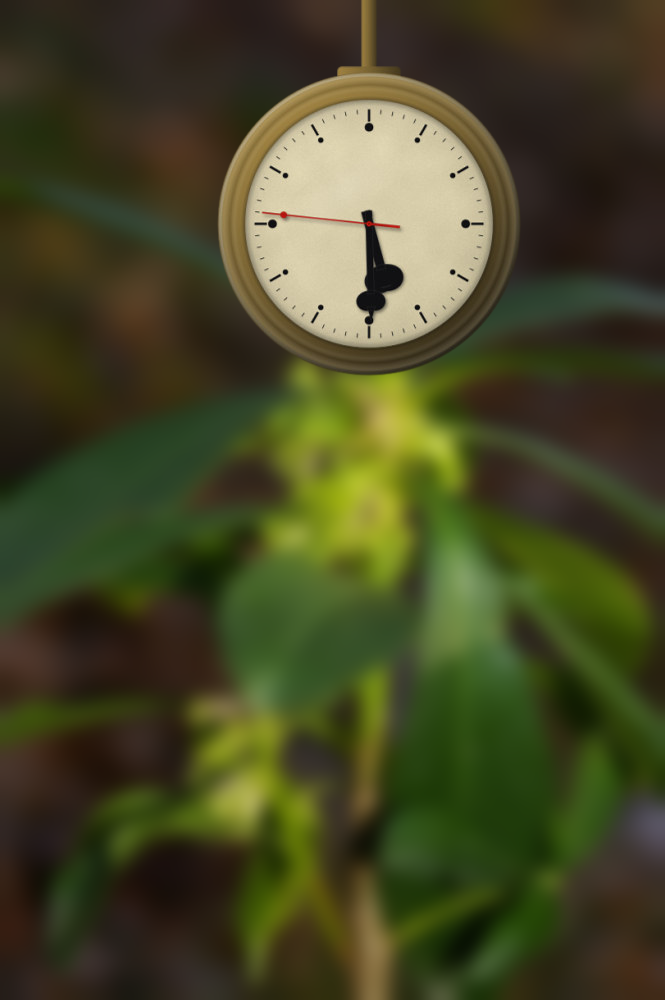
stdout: 5:29:46
